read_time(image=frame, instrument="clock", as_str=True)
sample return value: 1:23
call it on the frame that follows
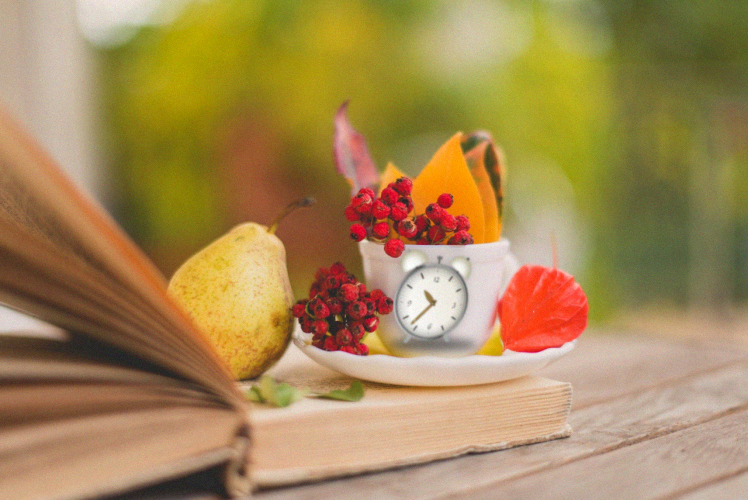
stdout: 10:37
